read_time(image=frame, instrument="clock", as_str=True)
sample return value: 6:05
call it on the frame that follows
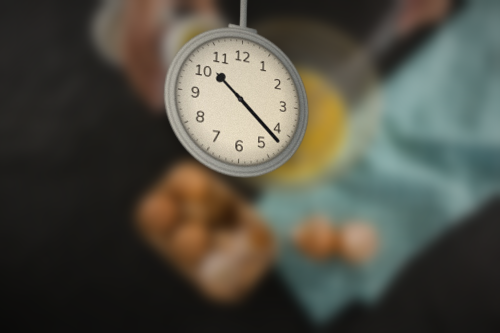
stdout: 10:22
